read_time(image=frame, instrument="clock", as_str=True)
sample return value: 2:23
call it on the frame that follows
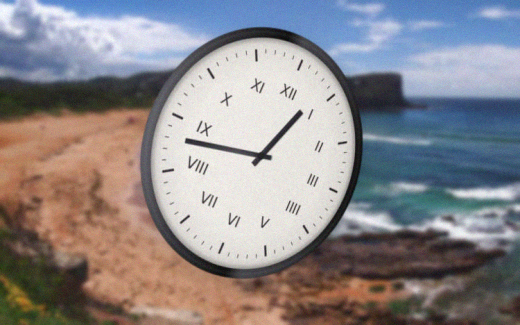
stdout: 12:43
